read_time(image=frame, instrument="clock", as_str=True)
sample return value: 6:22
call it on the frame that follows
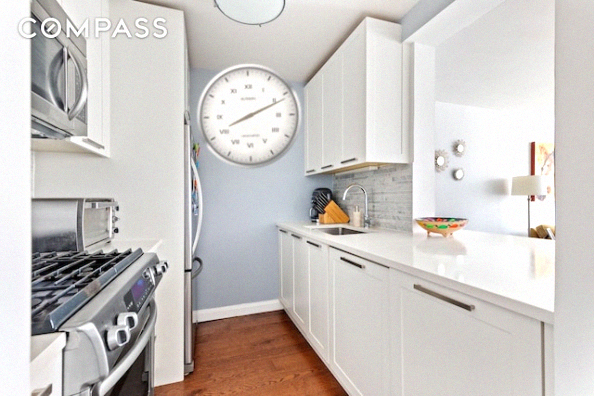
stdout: 8:11
